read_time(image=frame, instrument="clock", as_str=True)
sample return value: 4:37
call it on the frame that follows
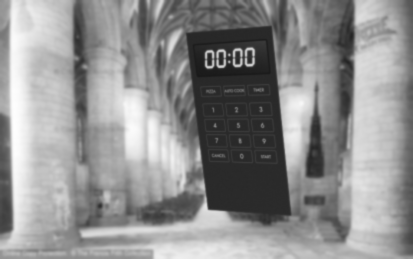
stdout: 0:00
